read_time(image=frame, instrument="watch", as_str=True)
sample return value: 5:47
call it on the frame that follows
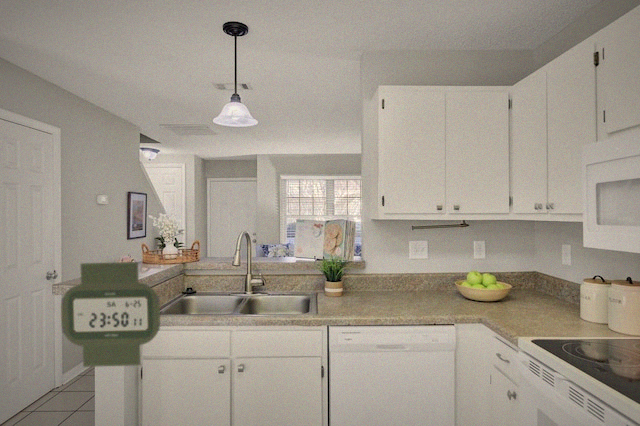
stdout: 23:50
